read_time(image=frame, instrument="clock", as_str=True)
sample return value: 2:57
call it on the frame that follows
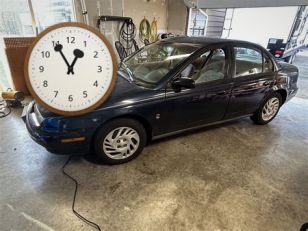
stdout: 12:55
